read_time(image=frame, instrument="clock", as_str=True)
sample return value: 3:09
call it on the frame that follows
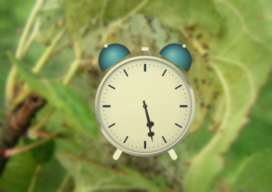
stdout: 5:28
